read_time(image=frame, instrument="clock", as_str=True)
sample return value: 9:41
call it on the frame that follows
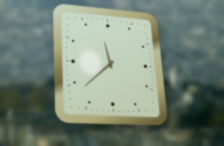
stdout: 11:38
